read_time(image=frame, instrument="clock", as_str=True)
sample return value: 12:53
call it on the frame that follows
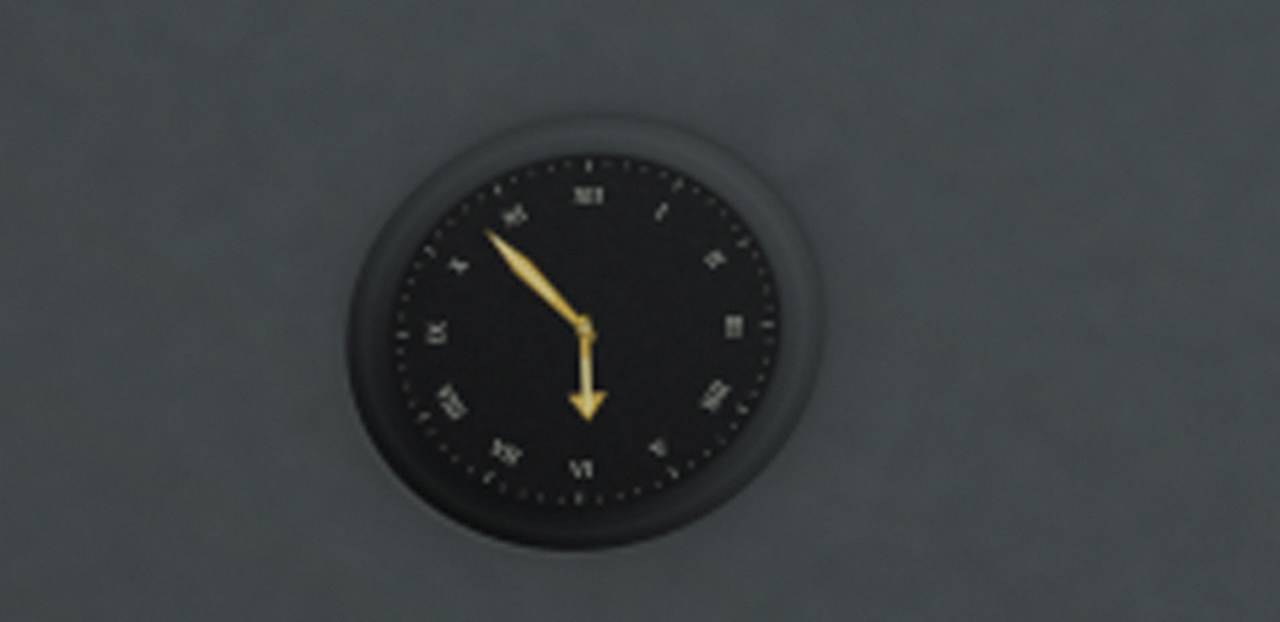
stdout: 5:53
